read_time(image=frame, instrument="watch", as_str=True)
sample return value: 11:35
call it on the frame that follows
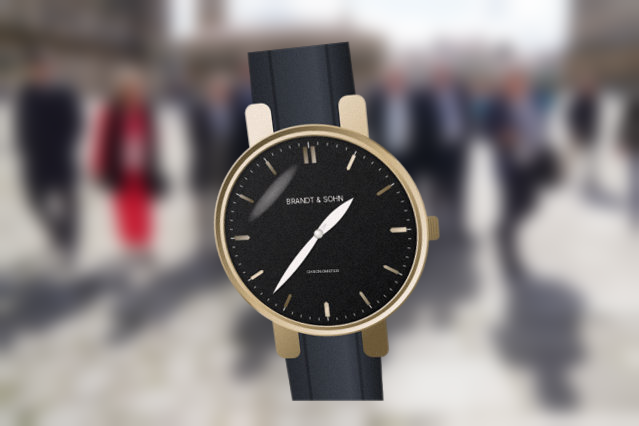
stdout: 1:37
